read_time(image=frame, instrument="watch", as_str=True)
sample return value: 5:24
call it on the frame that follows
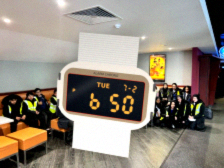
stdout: 6:50
